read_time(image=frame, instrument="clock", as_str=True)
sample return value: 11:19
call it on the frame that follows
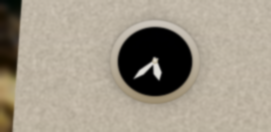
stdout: 5:38
